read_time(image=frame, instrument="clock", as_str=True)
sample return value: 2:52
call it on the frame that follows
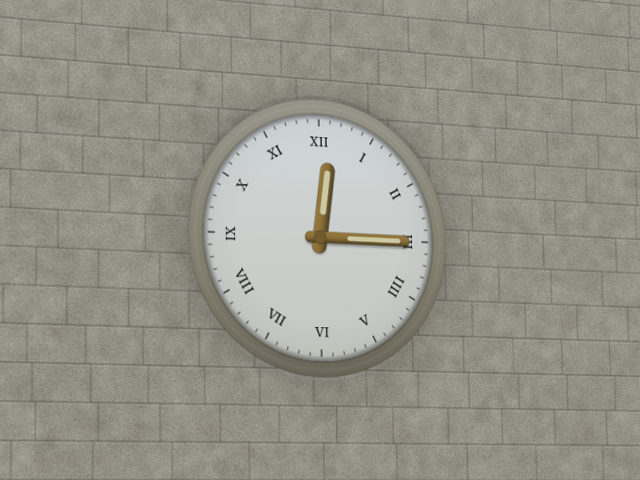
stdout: 12:15
